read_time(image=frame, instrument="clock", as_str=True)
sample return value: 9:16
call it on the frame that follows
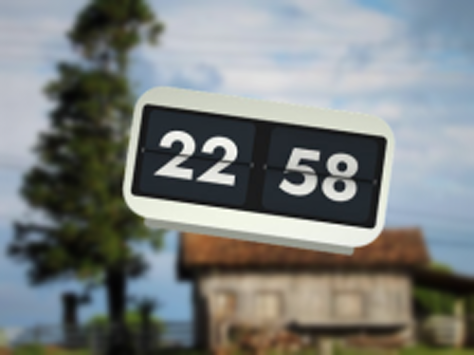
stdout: 22:58
